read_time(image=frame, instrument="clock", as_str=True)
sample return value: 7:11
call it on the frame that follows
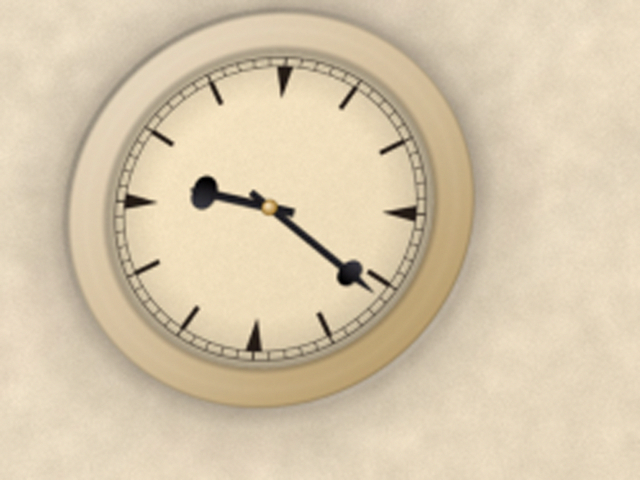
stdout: 9:21
